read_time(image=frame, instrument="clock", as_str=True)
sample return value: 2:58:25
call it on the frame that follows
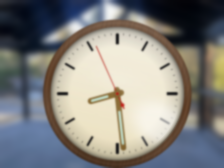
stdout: 8:28:56
